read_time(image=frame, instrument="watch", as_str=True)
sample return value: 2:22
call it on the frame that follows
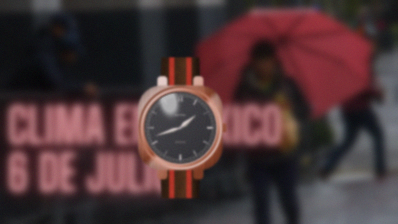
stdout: 1:42
